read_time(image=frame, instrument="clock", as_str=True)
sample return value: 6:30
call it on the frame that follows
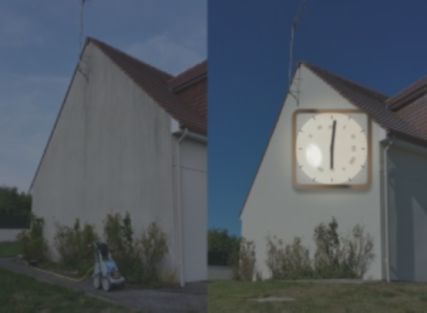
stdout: 6:01
